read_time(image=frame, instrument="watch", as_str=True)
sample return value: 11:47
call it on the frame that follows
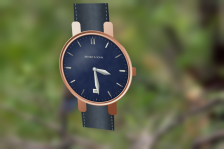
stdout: 3:29
